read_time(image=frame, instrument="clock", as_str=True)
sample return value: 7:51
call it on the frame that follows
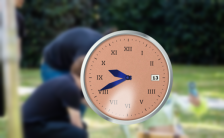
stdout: 9:41
